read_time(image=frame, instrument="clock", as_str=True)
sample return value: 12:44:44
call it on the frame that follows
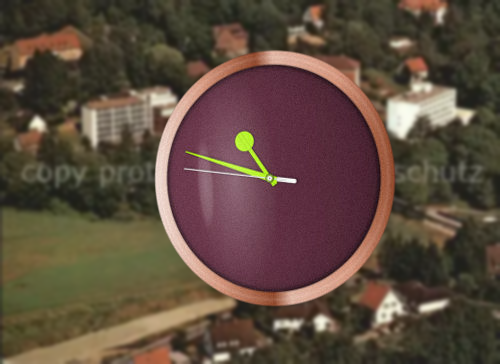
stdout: 10:47:46
